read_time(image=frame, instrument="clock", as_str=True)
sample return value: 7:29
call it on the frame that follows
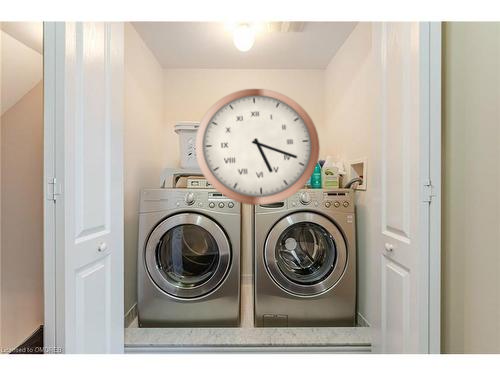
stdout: 5:19
